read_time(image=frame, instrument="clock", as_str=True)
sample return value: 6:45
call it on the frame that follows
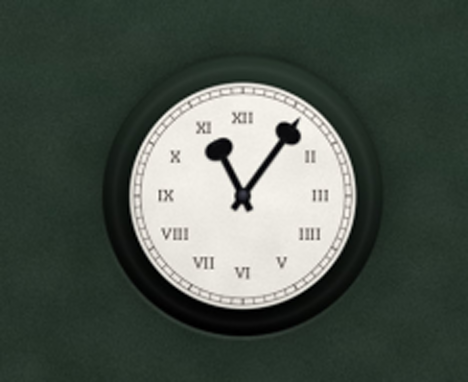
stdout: 11:06
